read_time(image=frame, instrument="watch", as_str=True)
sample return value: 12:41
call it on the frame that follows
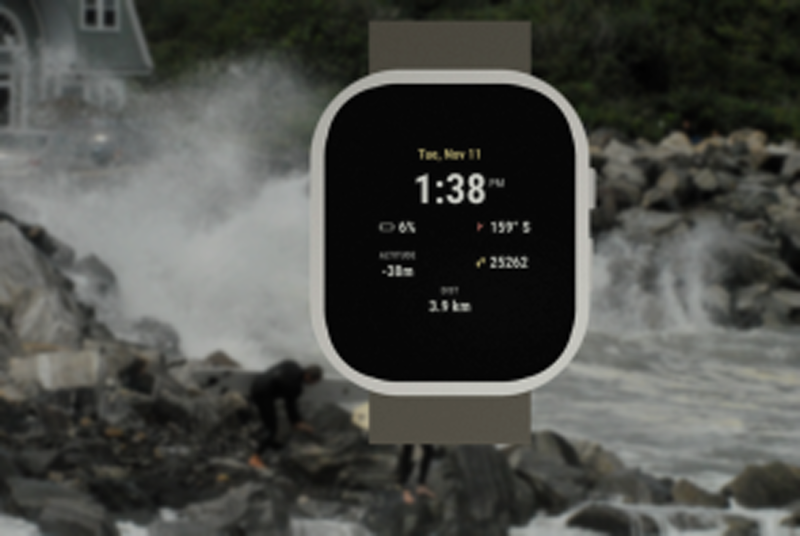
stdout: 1:38
